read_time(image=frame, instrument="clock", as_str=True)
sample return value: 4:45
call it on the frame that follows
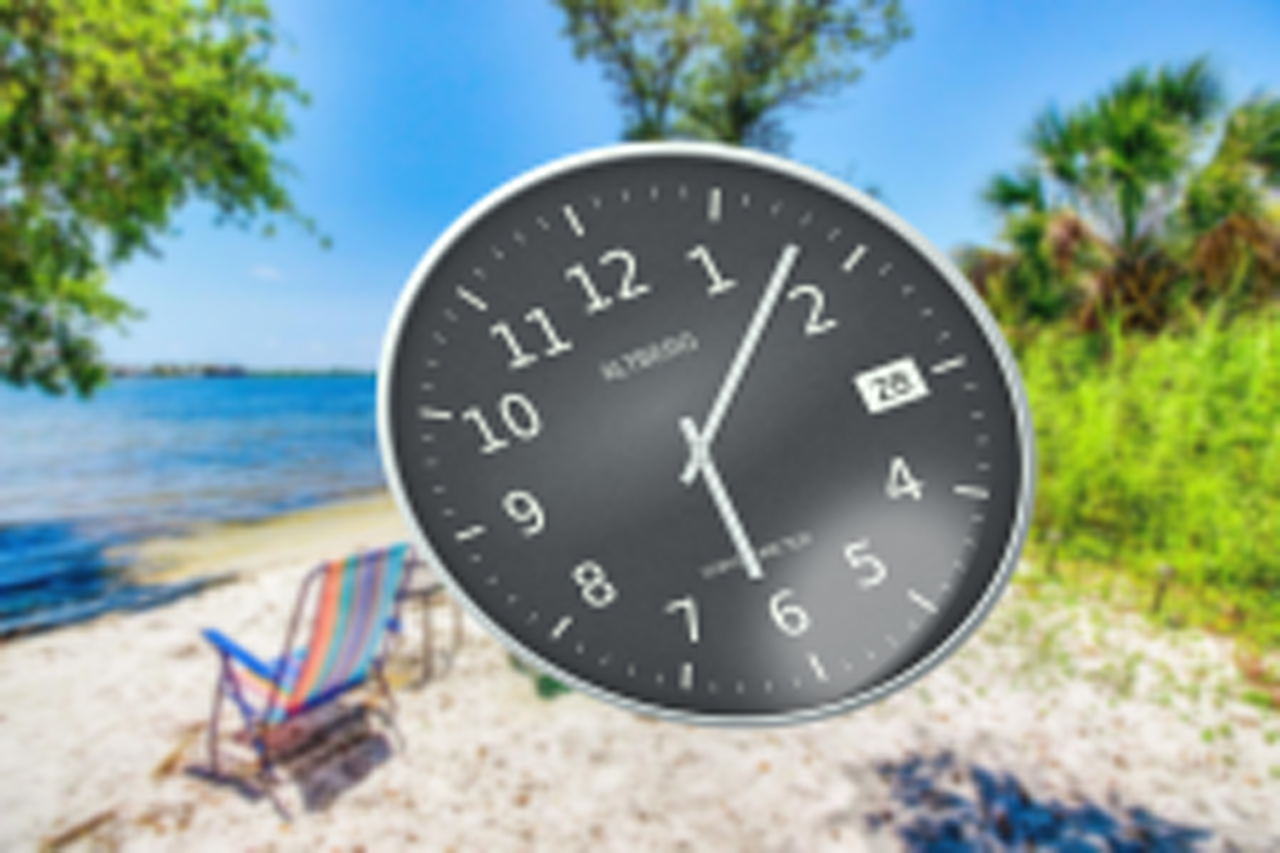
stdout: 6:08
